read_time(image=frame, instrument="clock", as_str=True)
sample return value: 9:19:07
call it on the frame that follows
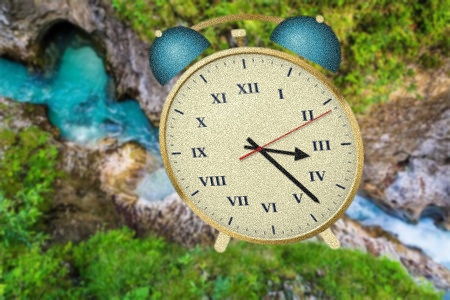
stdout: 3:23:11
